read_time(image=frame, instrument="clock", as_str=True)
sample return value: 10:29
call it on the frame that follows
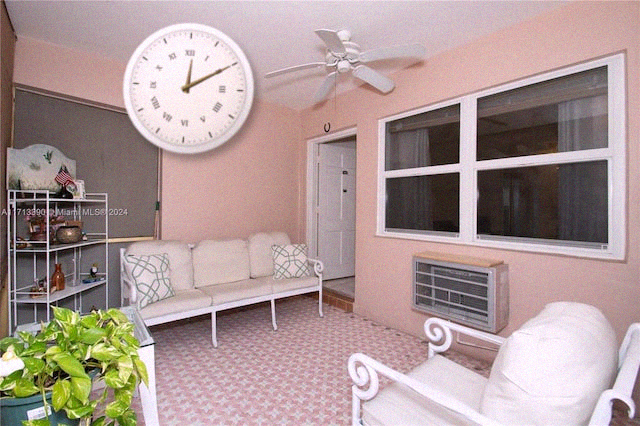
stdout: 12:10
